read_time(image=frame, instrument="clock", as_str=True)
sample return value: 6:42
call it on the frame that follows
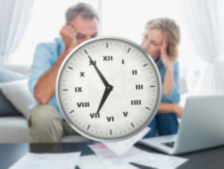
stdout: 6:55
